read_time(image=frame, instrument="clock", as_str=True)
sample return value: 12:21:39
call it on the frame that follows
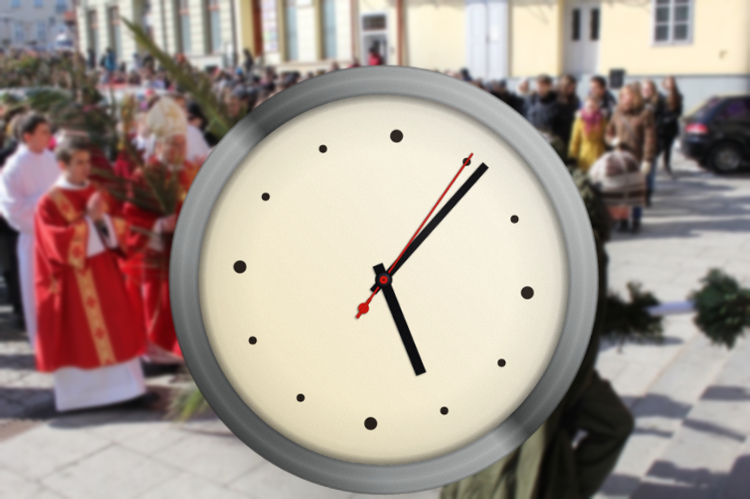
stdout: 5:06:05
